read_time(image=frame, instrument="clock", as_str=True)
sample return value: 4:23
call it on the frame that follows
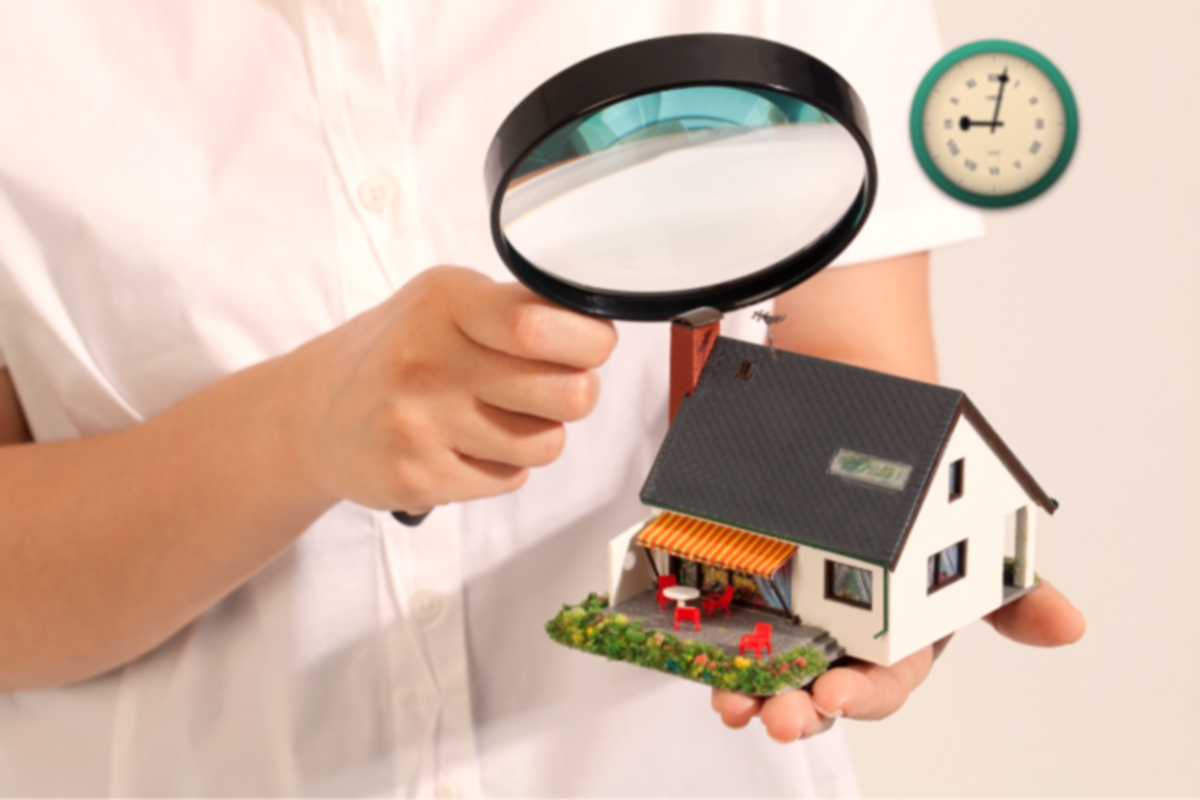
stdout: 9:02
